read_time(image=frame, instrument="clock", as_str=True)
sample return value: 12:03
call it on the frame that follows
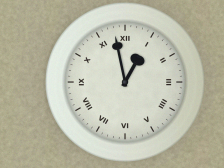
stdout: 12:58
